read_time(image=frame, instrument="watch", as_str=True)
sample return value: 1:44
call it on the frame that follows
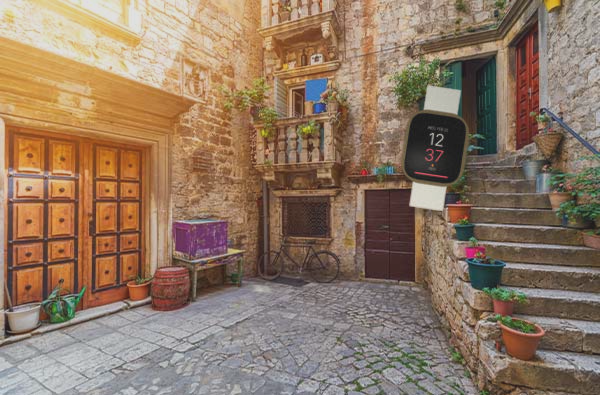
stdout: 12:37
